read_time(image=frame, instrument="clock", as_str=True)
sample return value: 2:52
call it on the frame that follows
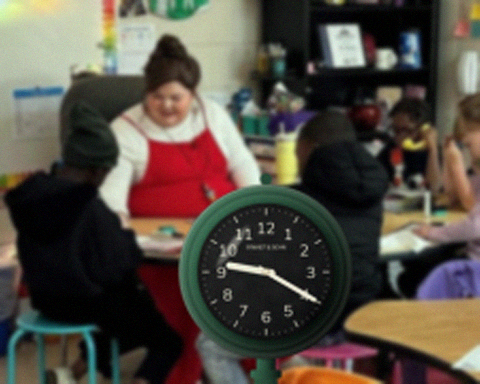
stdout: 9:20
